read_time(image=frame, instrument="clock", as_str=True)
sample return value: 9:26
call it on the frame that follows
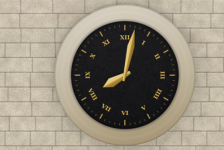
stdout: 8:02
